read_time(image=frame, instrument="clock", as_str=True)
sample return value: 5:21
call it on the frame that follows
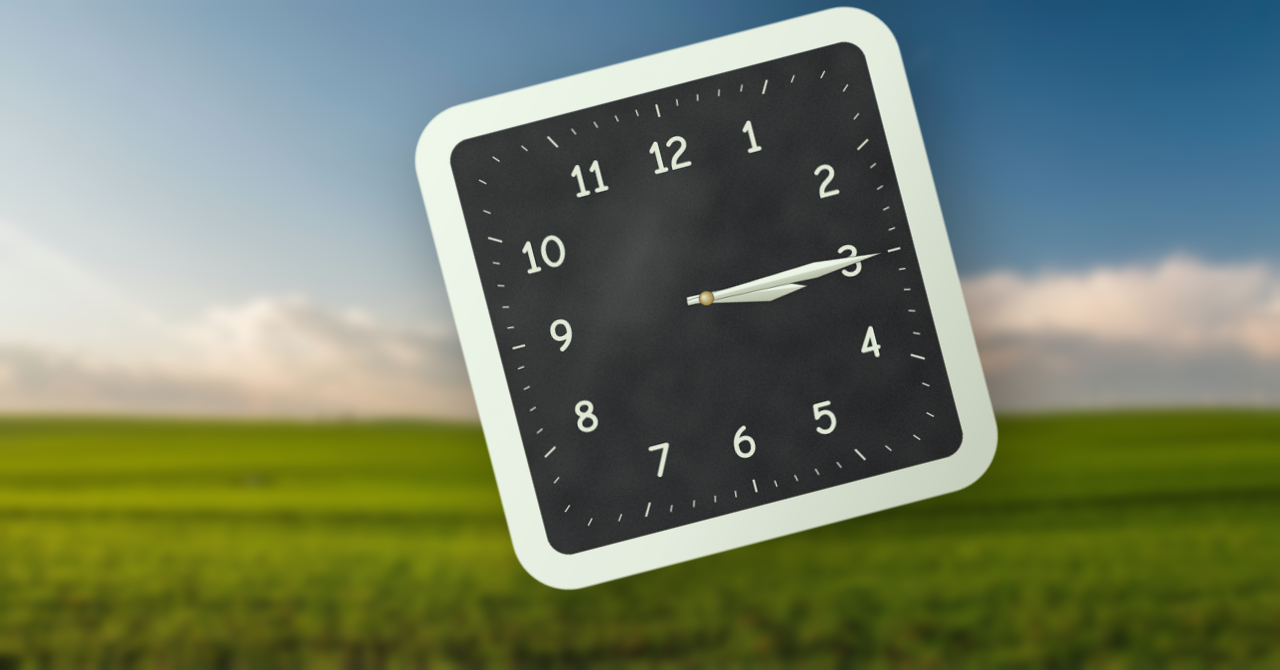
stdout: 3:15
